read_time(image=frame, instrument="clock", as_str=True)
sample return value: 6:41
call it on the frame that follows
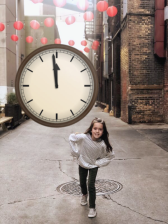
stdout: 11:59
